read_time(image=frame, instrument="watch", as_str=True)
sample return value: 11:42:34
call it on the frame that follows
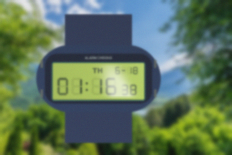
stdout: 1:16:38
